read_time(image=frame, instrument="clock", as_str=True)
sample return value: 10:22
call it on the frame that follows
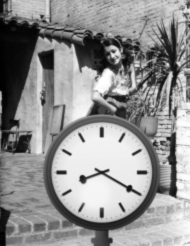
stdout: 8:20
